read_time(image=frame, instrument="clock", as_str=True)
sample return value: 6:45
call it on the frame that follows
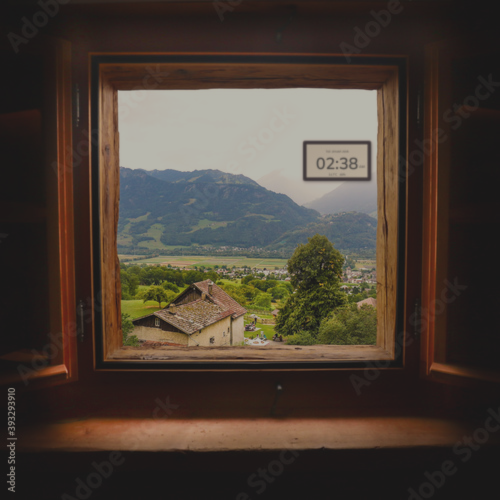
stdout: 2:38
